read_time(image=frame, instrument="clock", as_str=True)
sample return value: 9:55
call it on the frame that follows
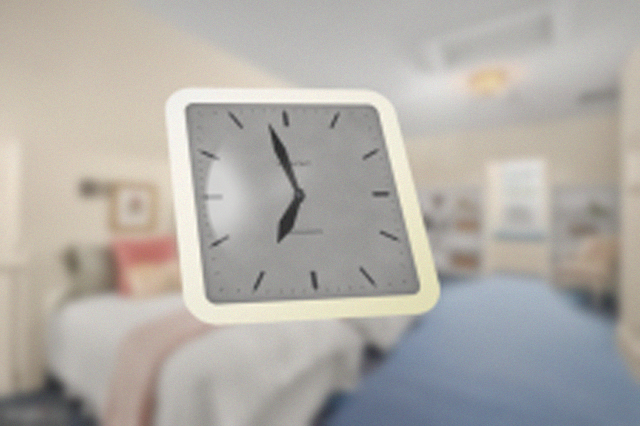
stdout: 6:58
